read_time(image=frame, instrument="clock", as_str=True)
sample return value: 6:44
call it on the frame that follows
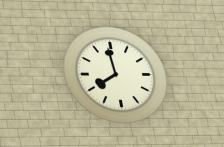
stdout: 7:59
